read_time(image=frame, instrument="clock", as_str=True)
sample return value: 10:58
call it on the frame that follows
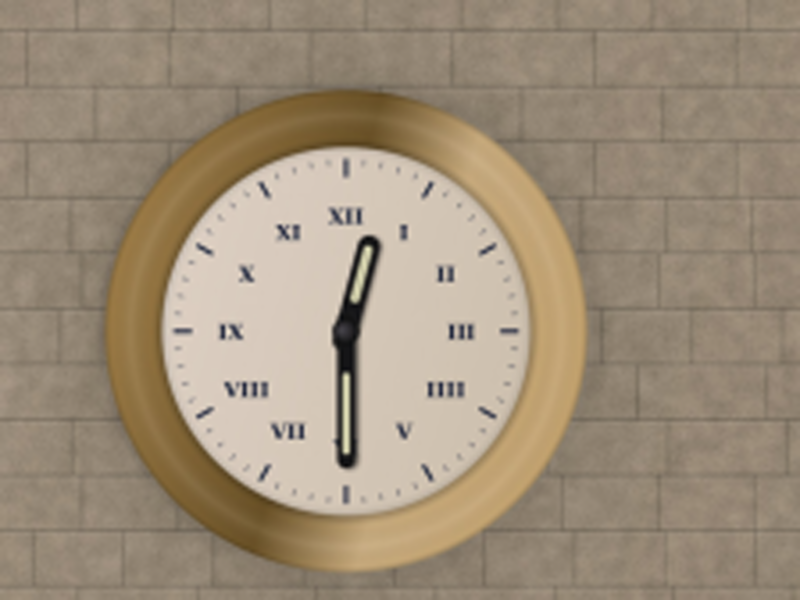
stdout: 12:30
